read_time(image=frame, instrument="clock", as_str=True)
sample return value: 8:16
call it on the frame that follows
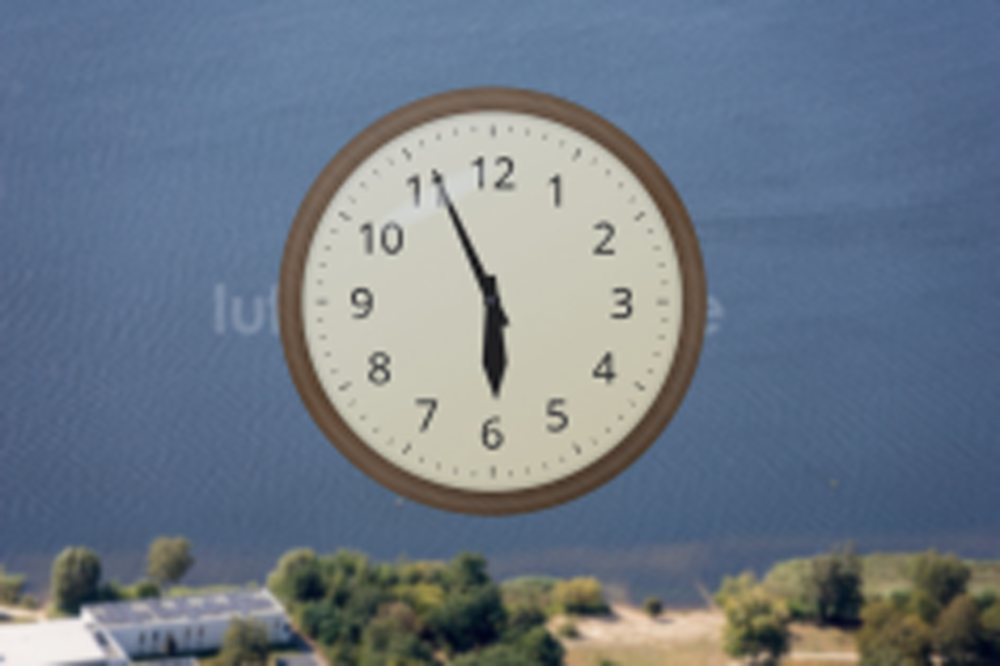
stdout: 5:56
